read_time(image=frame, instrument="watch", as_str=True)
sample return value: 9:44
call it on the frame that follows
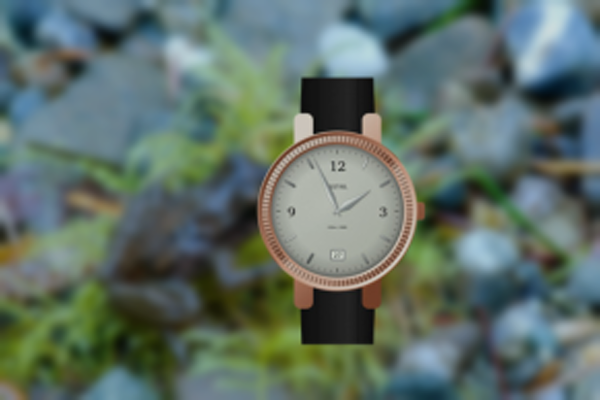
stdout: 1:56
